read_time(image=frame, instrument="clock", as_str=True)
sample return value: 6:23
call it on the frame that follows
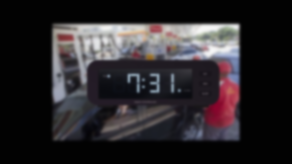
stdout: 7:31
